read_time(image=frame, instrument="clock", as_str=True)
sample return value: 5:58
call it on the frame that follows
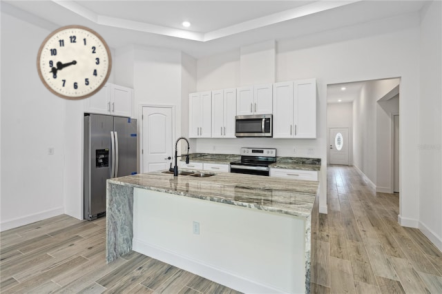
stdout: 8:42
